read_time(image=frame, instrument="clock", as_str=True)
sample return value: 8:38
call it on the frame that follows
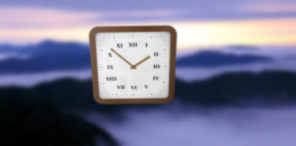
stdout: 1:52
